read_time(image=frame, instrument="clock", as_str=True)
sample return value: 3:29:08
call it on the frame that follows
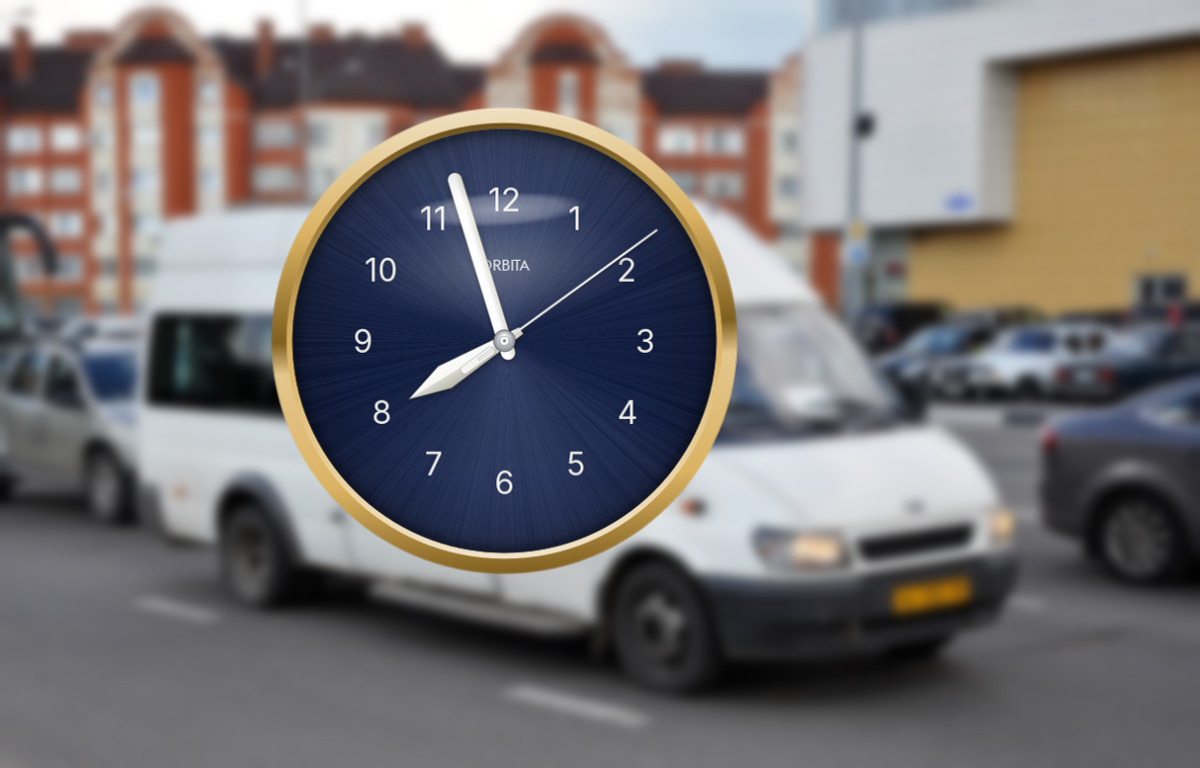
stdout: 7:57:09
